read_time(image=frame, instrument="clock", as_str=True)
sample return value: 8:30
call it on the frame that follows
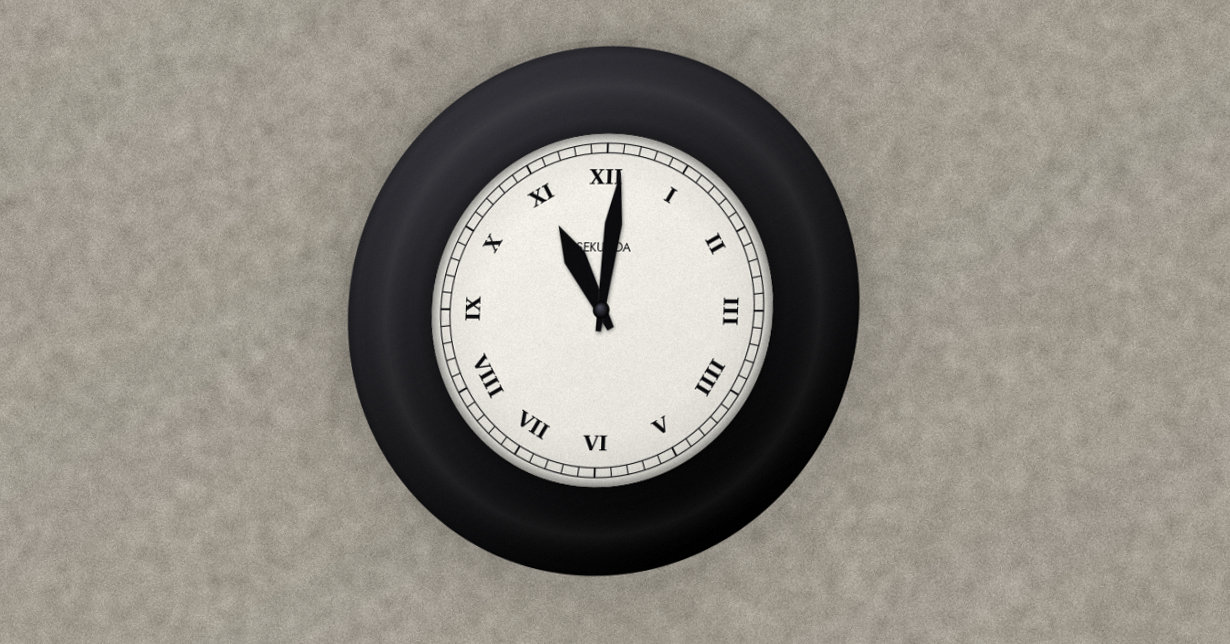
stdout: 11:01
